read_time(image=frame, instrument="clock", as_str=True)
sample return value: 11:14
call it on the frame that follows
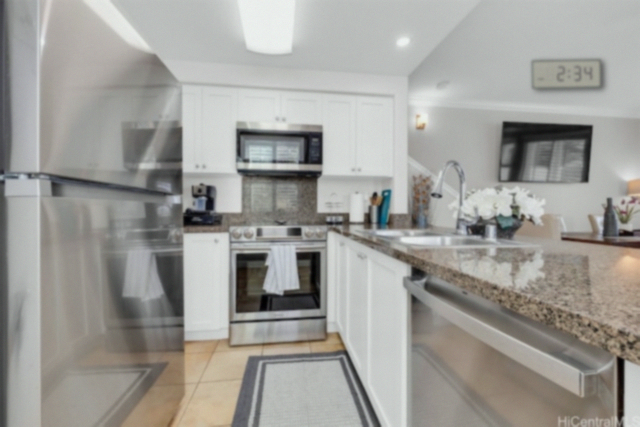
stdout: 2:34
